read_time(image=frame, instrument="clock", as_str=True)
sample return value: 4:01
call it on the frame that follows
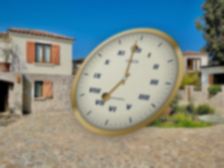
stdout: 6:59
